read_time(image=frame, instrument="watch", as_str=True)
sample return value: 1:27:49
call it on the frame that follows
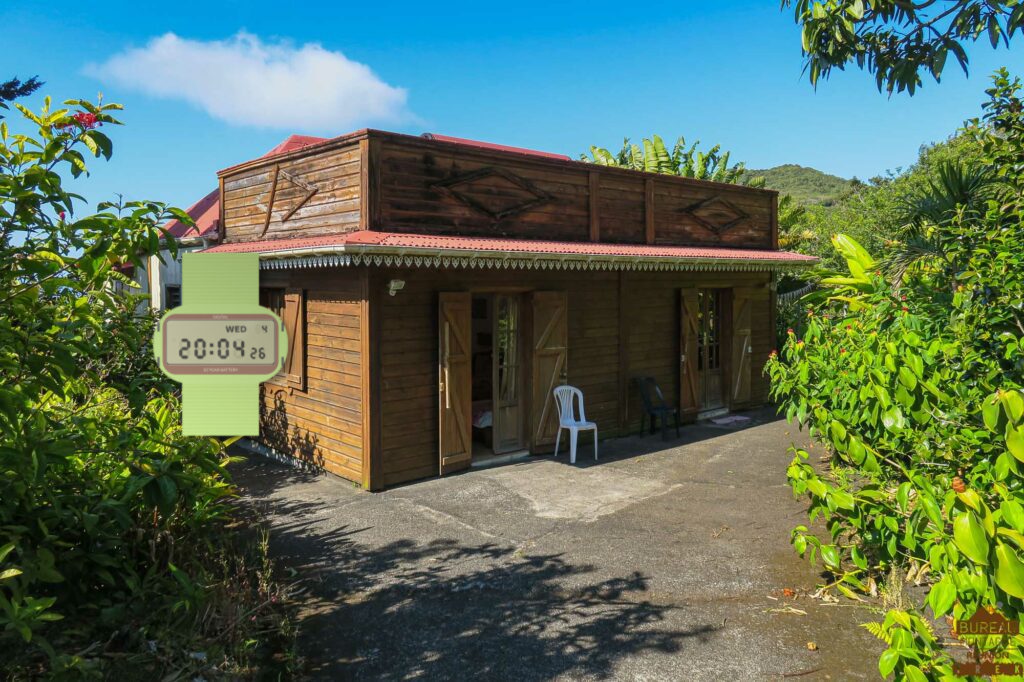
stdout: 20:04:26
